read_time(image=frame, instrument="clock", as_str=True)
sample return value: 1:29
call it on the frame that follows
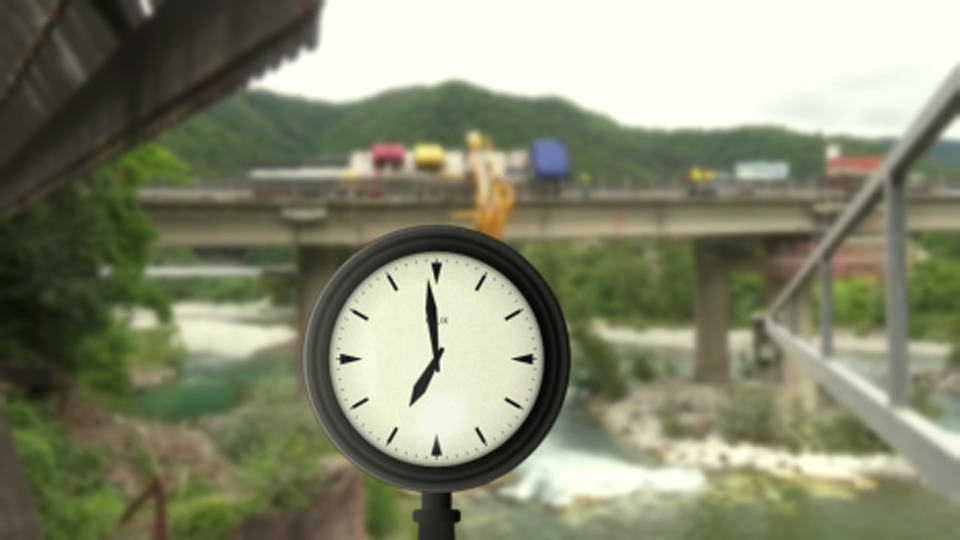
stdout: 6:59
